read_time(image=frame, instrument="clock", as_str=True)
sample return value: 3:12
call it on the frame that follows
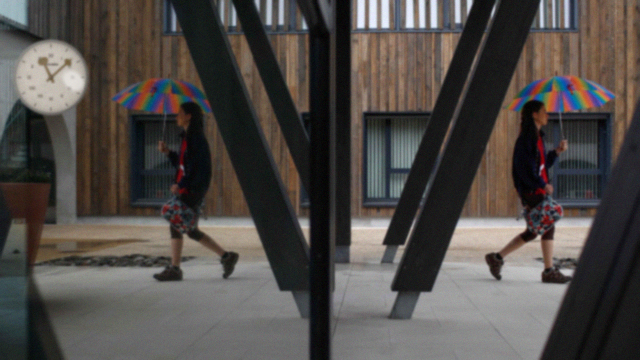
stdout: 11:08
